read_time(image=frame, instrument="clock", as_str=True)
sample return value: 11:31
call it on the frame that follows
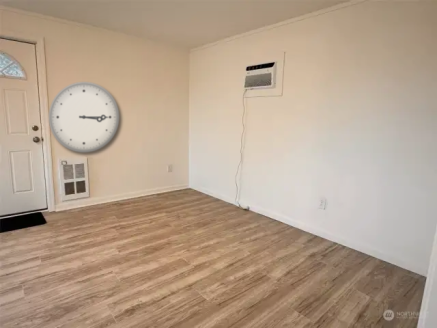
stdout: 3:15
